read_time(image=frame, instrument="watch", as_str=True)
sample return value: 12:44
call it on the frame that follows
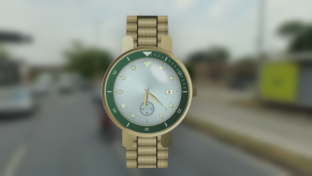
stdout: 6:22
